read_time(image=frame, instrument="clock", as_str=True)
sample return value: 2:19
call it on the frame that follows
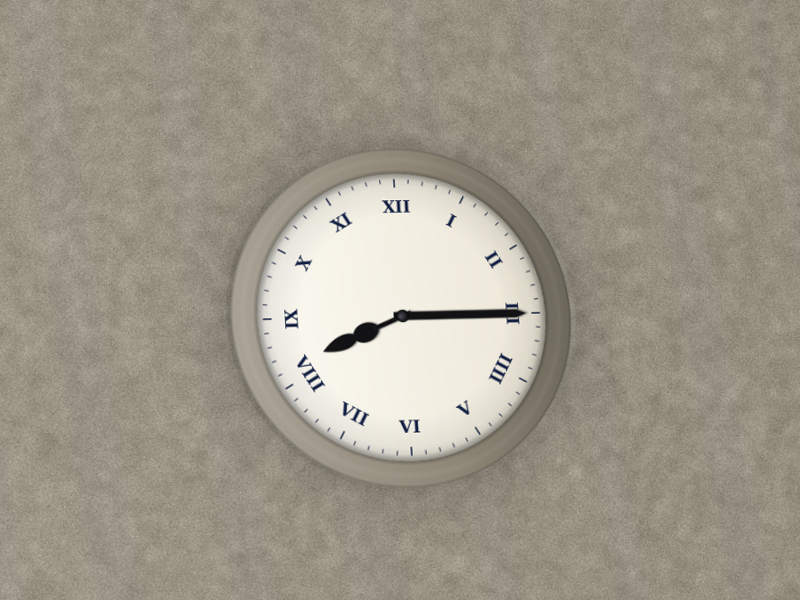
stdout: 8:15
